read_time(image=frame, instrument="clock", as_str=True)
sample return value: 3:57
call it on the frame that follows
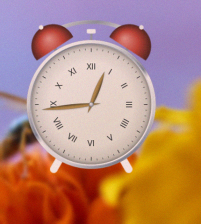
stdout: 12:44
